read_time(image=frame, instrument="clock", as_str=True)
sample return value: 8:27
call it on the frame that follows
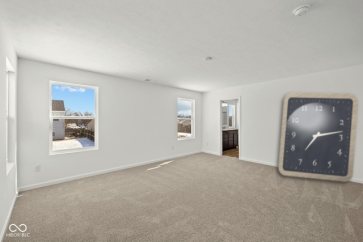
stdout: 7:13
